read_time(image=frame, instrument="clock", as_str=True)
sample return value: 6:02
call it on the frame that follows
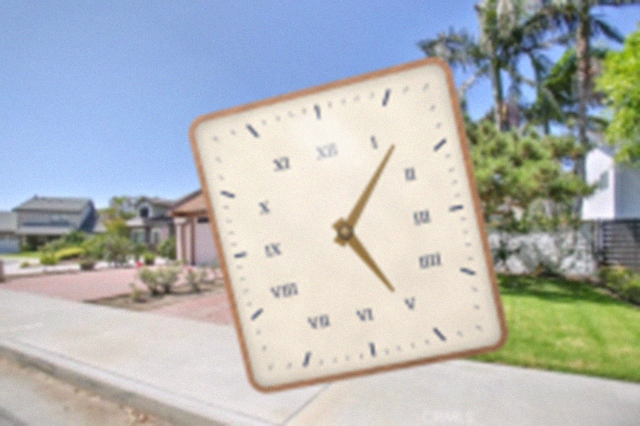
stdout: 5:07
